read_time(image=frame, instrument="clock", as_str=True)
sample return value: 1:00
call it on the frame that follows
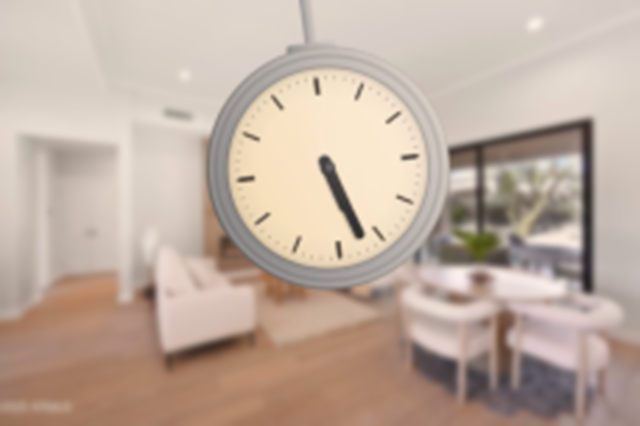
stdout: 5:27
